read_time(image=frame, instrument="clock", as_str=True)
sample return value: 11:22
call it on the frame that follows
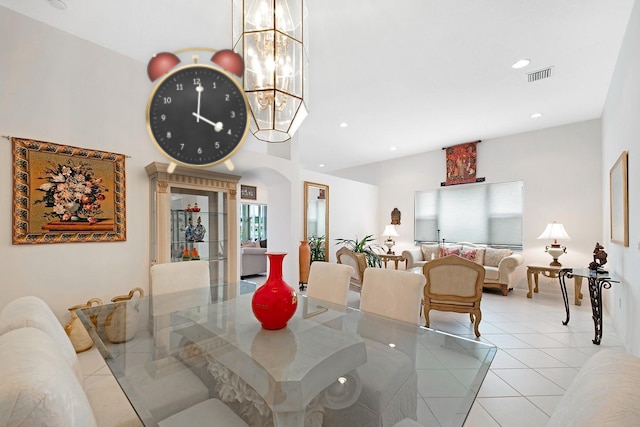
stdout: 4:01
